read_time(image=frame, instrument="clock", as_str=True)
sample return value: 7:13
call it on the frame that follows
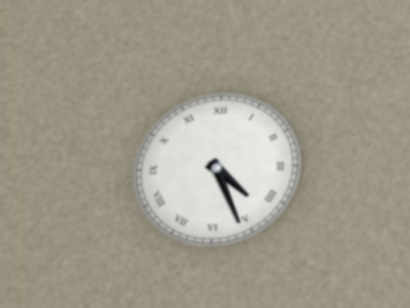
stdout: 4:26
